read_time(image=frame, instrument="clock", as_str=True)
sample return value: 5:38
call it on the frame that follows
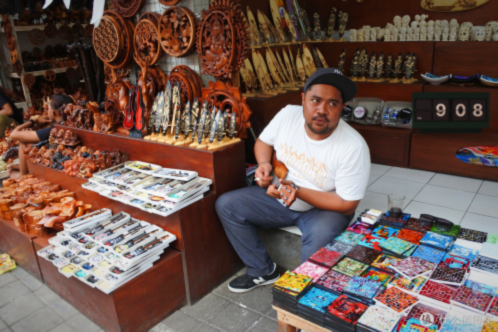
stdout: 9:08
